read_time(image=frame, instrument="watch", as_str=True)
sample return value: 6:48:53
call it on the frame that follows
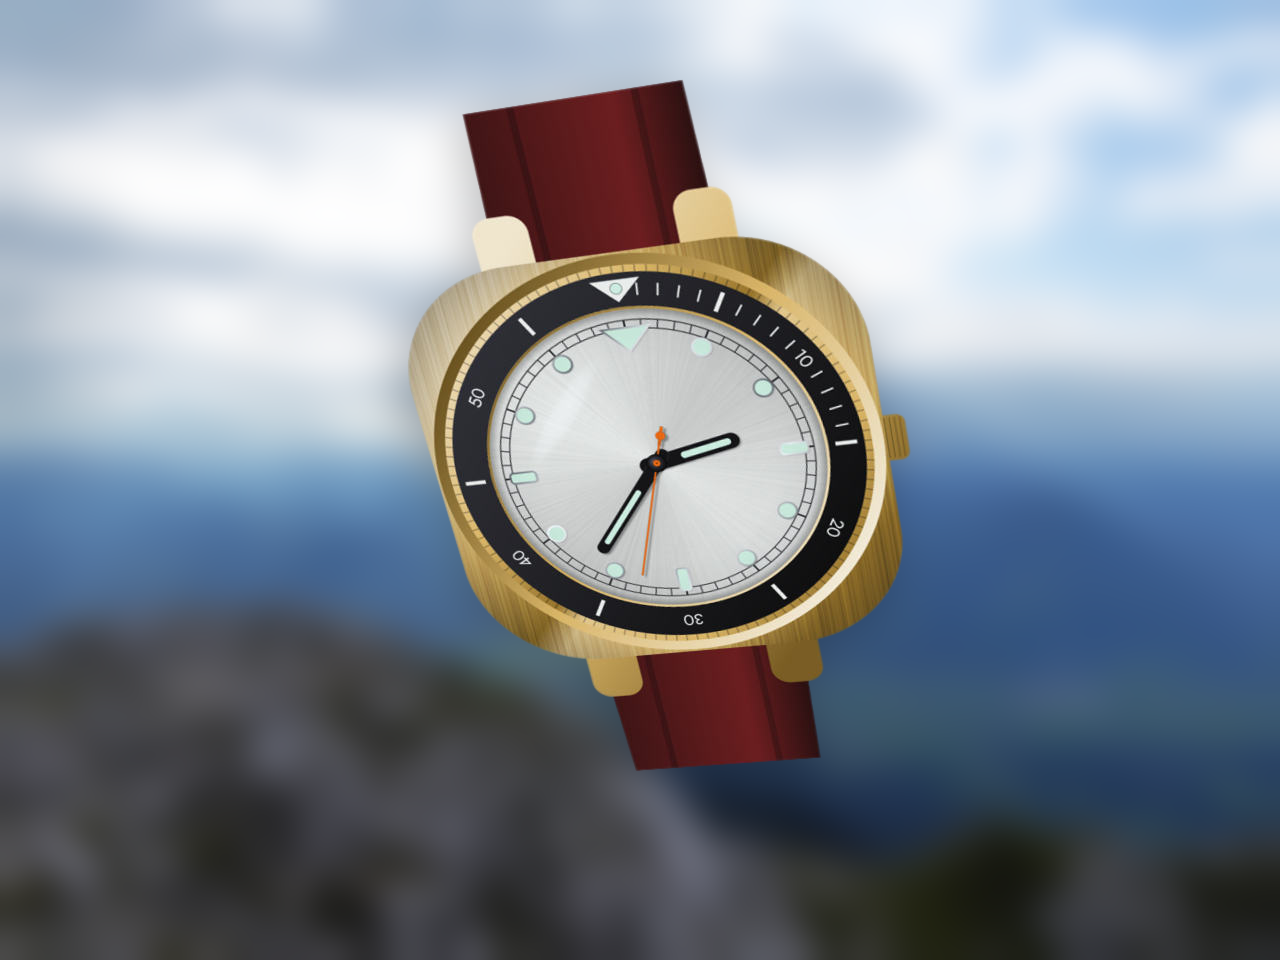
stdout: 2:36:33
